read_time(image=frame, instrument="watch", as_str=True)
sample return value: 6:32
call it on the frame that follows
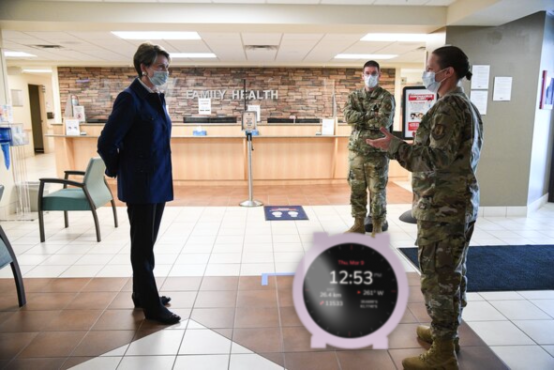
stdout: 12:53
